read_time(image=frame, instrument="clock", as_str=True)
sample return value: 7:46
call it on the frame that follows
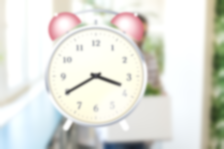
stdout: 3:40
